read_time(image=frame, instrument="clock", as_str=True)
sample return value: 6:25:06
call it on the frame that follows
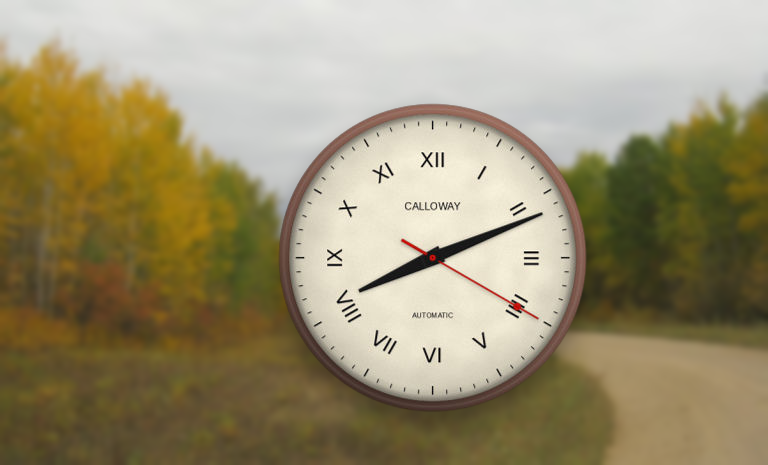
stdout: 8:11:20
